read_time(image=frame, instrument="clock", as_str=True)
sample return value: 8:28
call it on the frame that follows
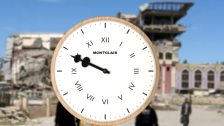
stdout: 9:49
